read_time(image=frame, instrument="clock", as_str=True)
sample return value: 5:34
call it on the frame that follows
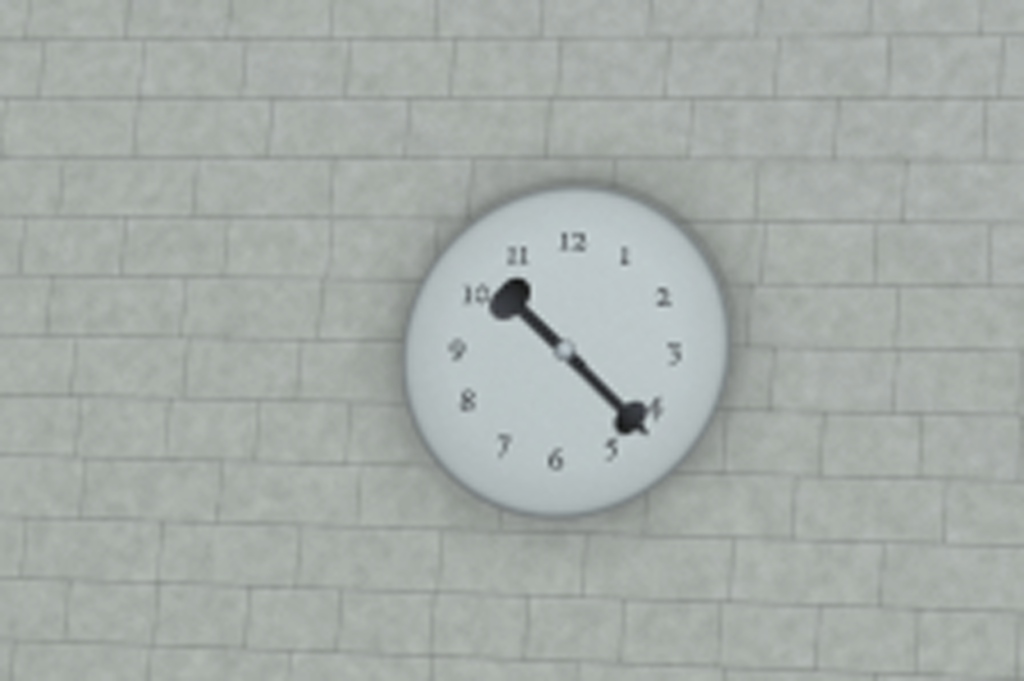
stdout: 10:22
